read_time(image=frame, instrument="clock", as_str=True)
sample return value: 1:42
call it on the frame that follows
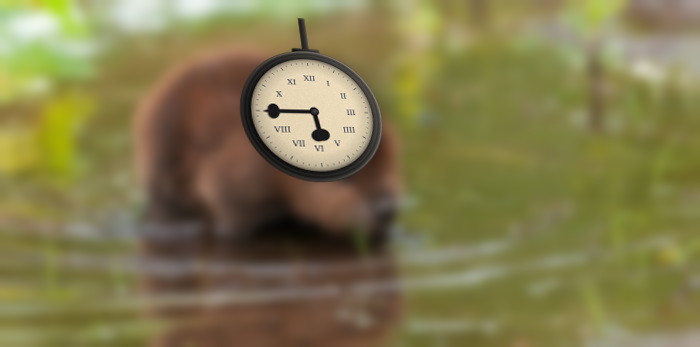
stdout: 5:45
